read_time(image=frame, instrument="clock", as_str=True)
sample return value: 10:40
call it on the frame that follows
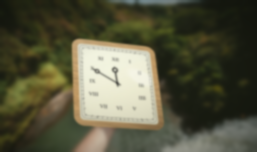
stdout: 11:50
